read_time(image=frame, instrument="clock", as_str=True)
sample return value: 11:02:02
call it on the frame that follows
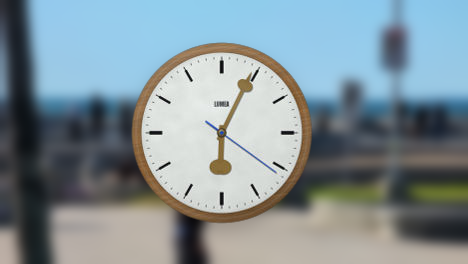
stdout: 6:04:21
